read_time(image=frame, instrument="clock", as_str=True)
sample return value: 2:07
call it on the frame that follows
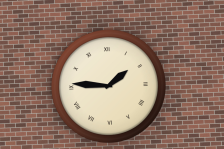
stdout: 1:46
